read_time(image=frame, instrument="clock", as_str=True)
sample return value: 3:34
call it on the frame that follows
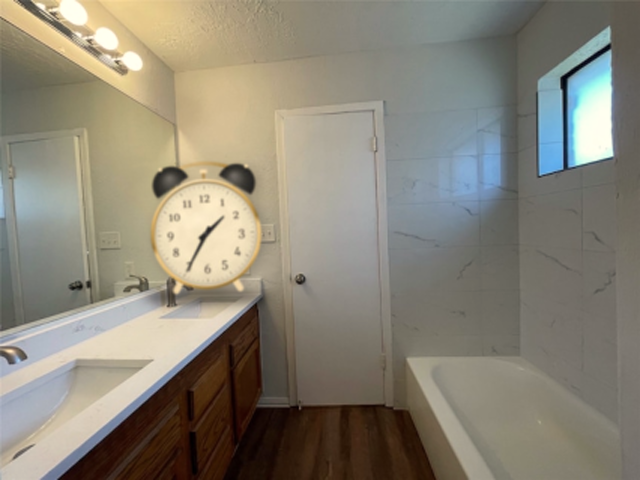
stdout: 1:35
